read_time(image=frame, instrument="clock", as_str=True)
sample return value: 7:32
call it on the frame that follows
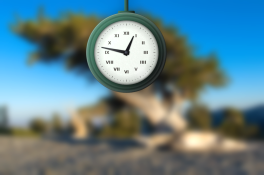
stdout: 12:47
